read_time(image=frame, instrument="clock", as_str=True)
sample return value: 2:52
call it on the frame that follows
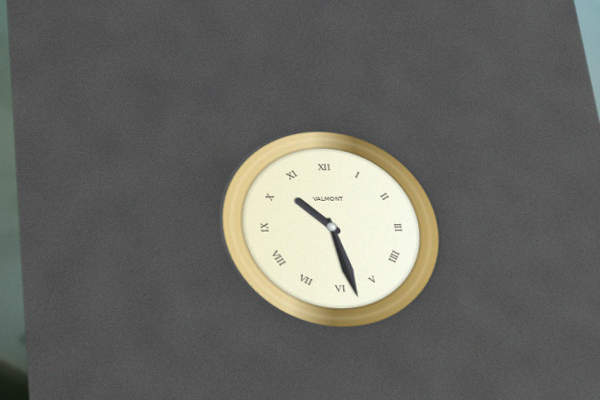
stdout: 10:28
